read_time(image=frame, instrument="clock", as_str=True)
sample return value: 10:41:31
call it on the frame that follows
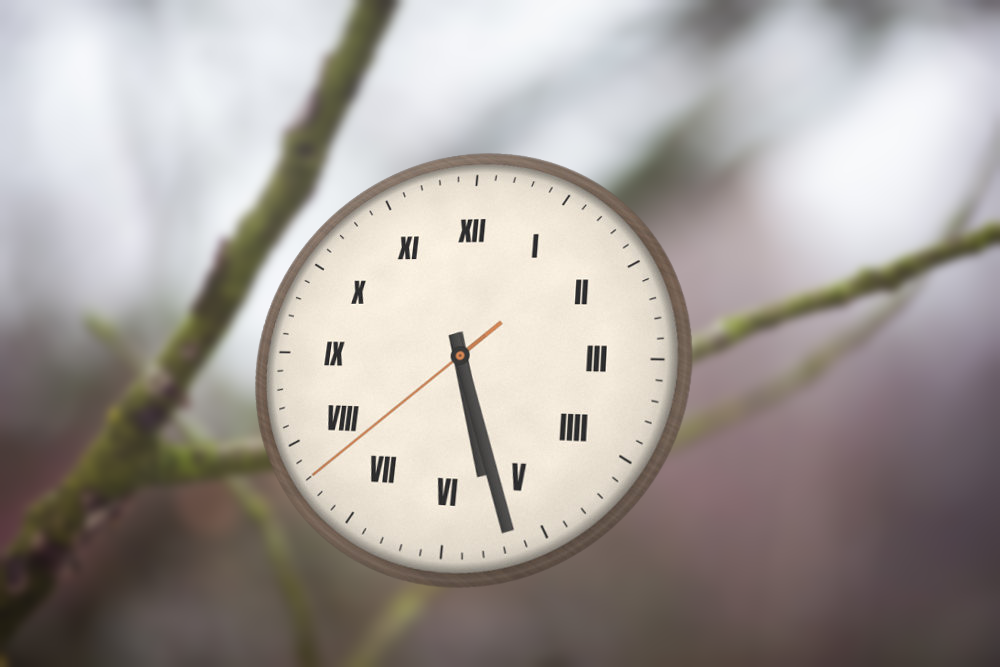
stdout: 5:26:38
